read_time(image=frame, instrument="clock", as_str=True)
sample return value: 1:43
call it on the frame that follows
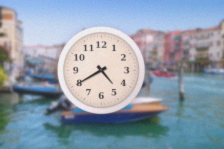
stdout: 4:40
